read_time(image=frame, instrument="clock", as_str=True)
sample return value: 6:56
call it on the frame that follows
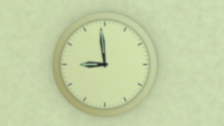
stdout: 8:59
